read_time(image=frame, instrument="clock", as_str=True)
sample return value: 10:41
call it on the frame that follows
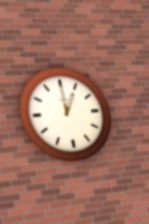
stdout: 1:00
